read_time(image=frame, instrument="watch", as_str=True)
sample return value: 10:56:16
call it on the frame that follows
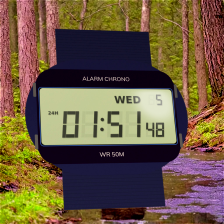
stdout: 1:51:48
